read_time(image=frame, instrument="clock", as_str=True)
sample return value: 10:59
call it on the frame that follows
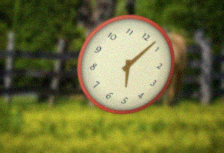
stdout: 5:03
